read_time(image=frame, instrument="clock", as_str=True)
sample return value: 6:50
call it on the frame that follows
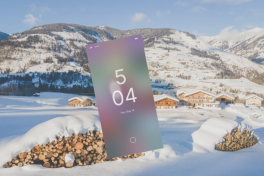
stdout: 5:04
